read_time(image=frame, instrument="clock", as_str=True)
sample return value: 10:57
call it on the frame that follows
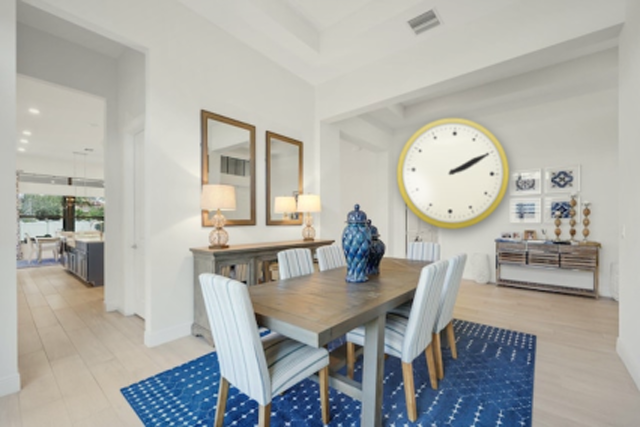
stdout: 2:10
